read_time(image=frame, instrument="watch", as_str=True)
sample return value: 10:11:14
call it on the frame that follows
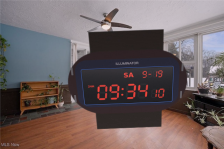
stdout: 9:34:10
